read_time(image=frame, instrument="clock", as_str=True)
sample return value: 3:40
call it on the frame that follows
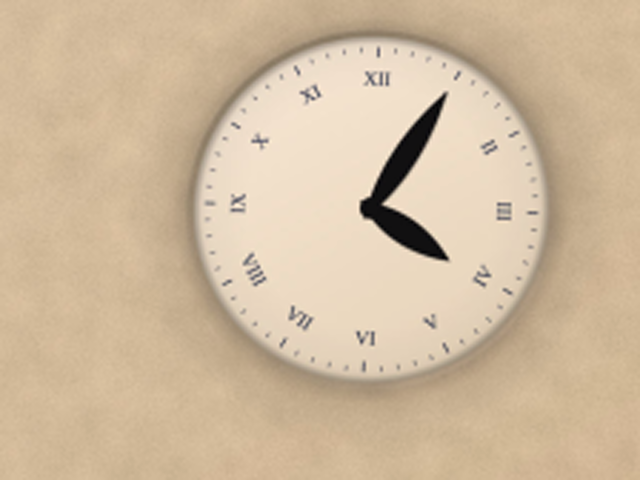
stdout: 4:05
